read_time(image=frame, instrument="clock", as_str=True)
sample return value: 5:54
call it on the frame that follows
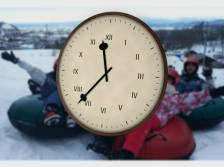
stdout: 11:37
